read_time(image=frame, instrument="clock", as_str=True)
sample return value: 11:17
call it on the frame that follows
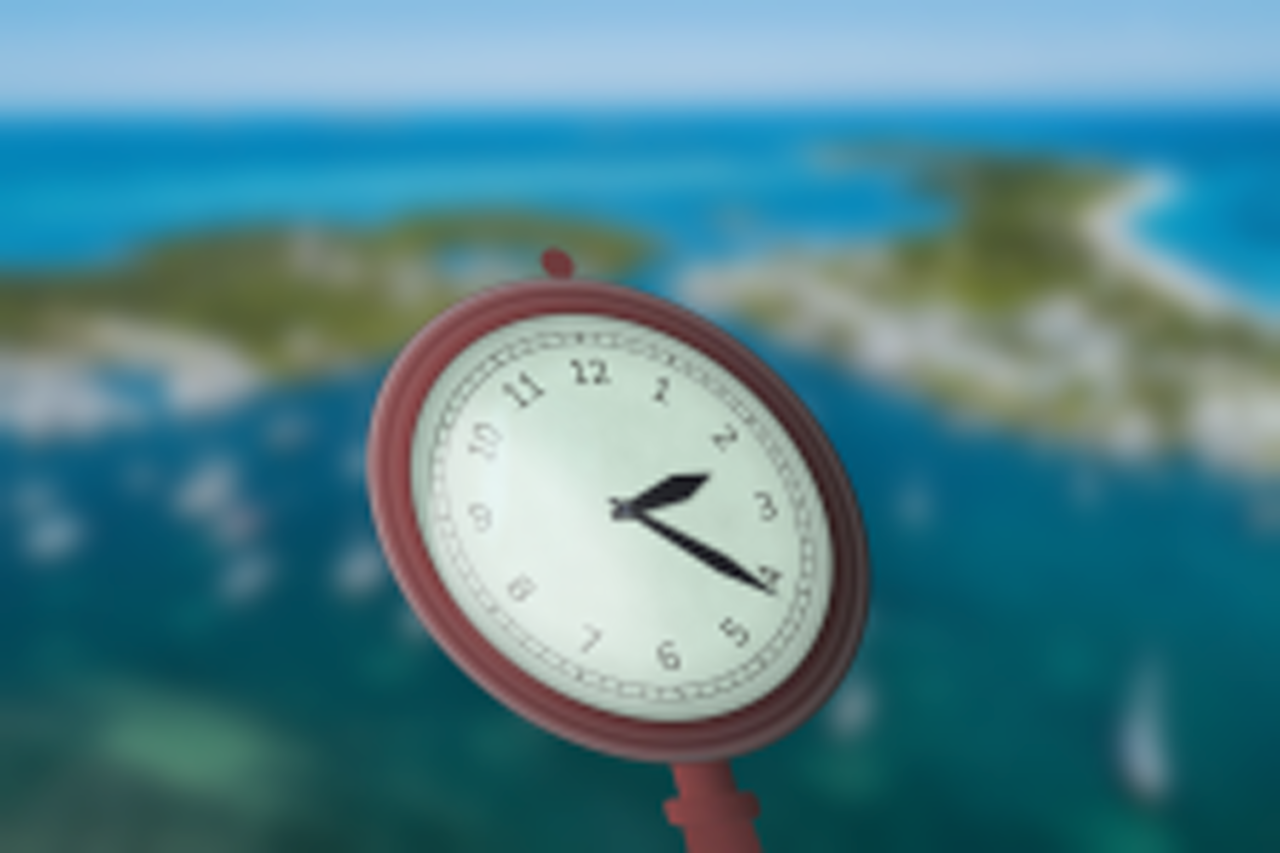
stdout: 2:21
